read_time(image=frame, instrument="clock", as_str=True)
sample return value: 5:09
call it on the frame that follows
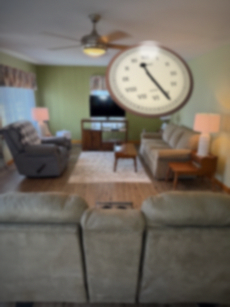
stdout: 11:26
